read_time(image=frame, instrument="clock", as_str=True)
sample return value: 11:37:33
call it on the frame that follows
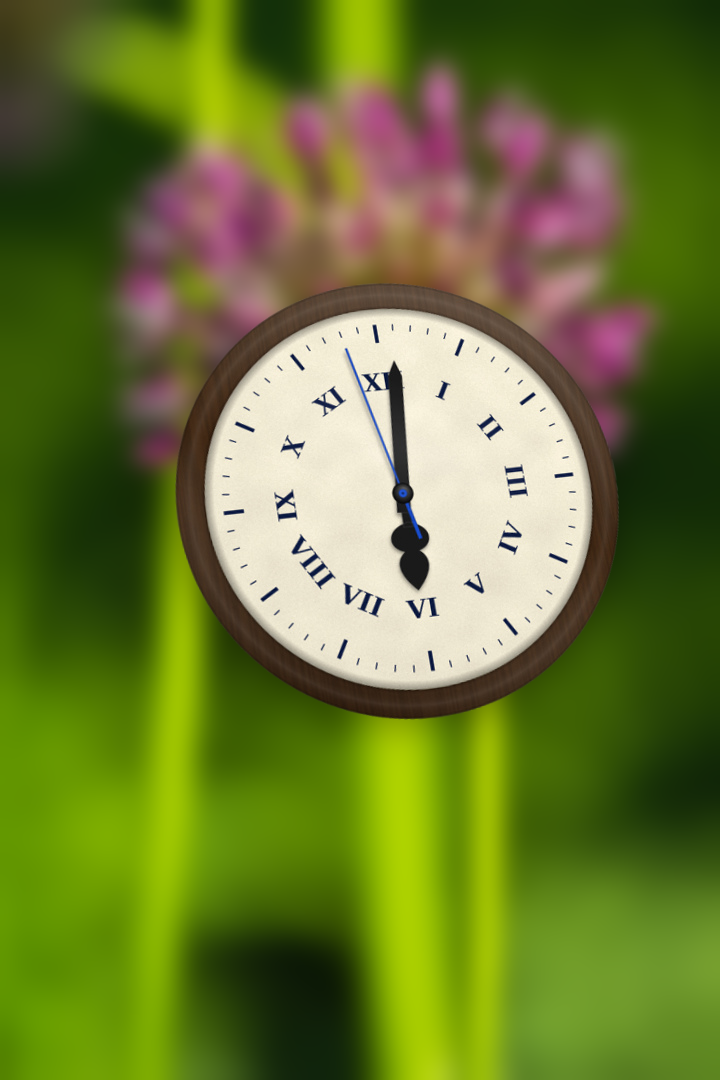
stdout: 6:00:58
